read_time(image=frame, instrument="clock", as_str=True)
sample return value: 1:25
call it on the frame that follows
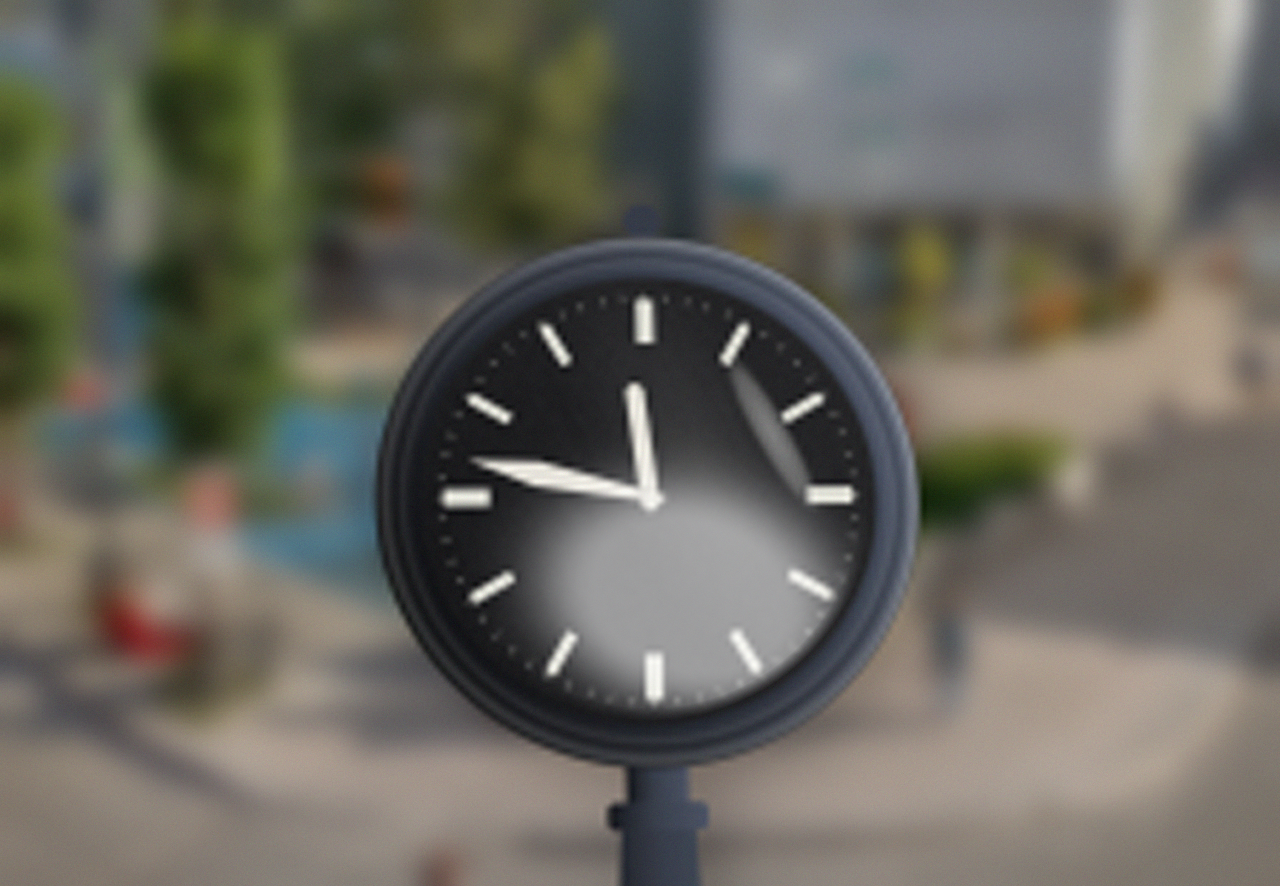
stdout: 11:47
